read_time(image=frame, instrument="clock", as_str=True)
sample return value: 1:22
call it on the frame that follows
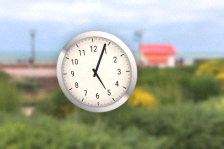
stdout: 5:04
